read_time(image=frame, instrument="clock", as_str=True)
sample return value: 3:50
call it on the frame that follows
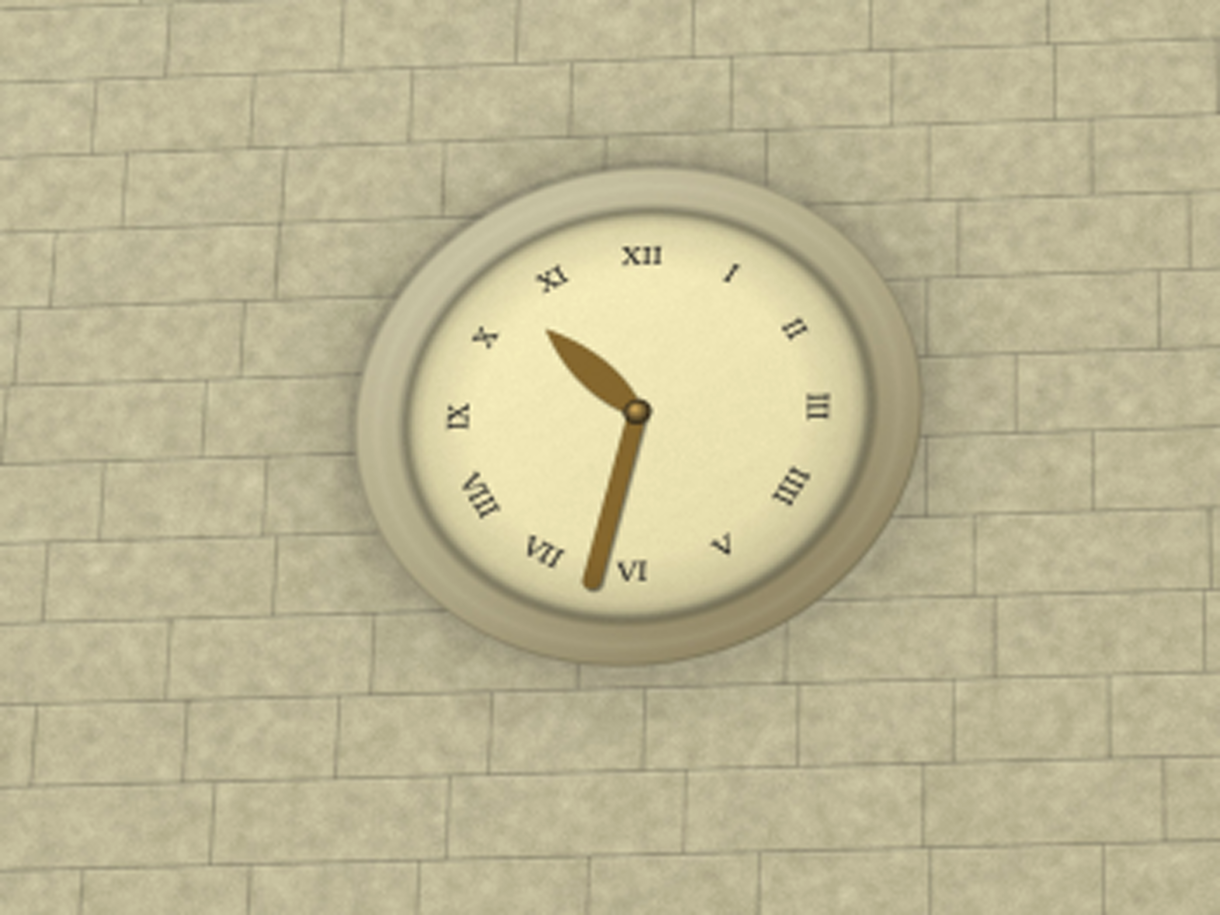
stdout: 10:32
